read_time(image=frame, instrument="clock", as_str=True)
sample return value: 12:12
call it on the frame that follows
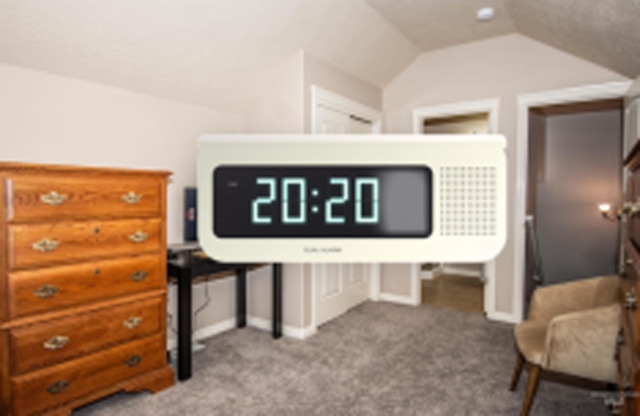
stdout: 20:20
